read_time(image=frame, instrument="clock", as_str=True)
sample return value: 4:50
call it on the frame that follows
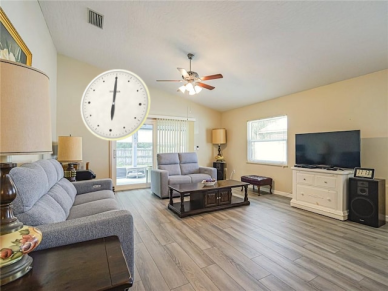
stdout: 6:00
